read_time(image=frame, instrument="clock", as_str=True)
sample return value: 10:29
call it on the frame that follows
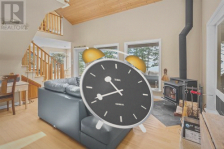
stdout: 10:41
